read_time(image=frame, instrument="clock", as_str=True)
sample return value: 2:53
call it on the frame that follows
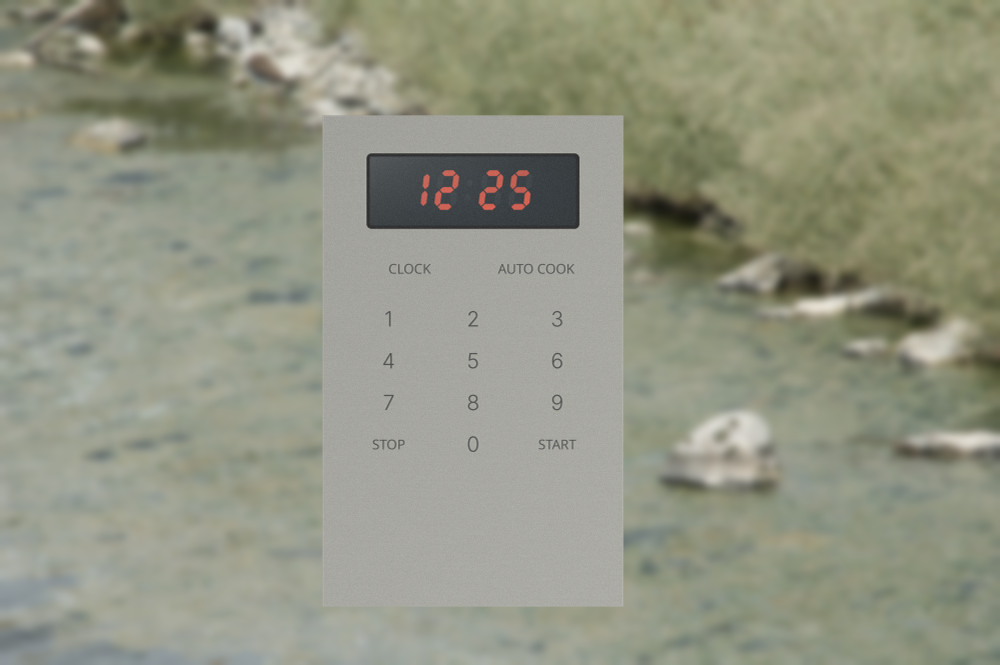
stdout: 12:25
